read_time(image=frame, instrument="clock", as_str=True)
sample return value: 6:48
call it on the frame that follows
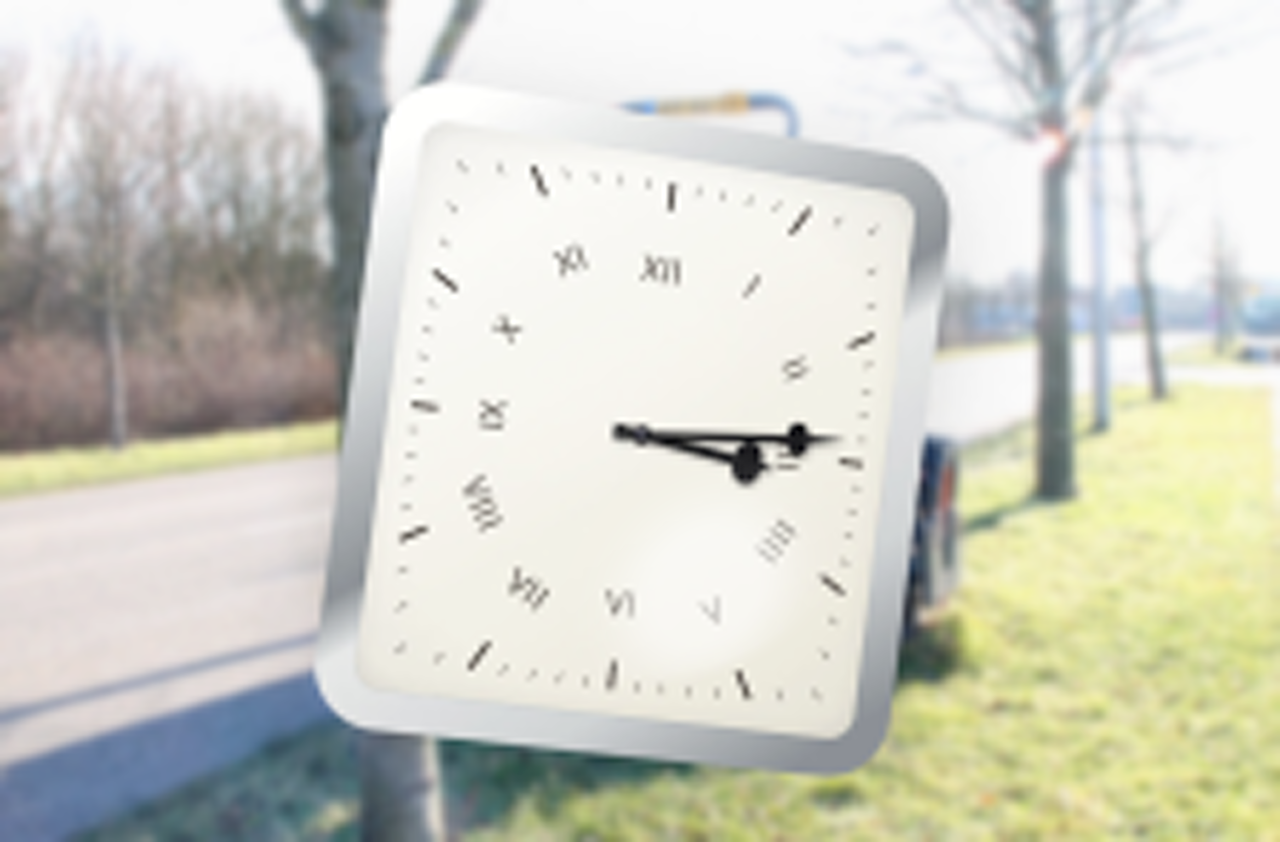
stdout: 3:14
